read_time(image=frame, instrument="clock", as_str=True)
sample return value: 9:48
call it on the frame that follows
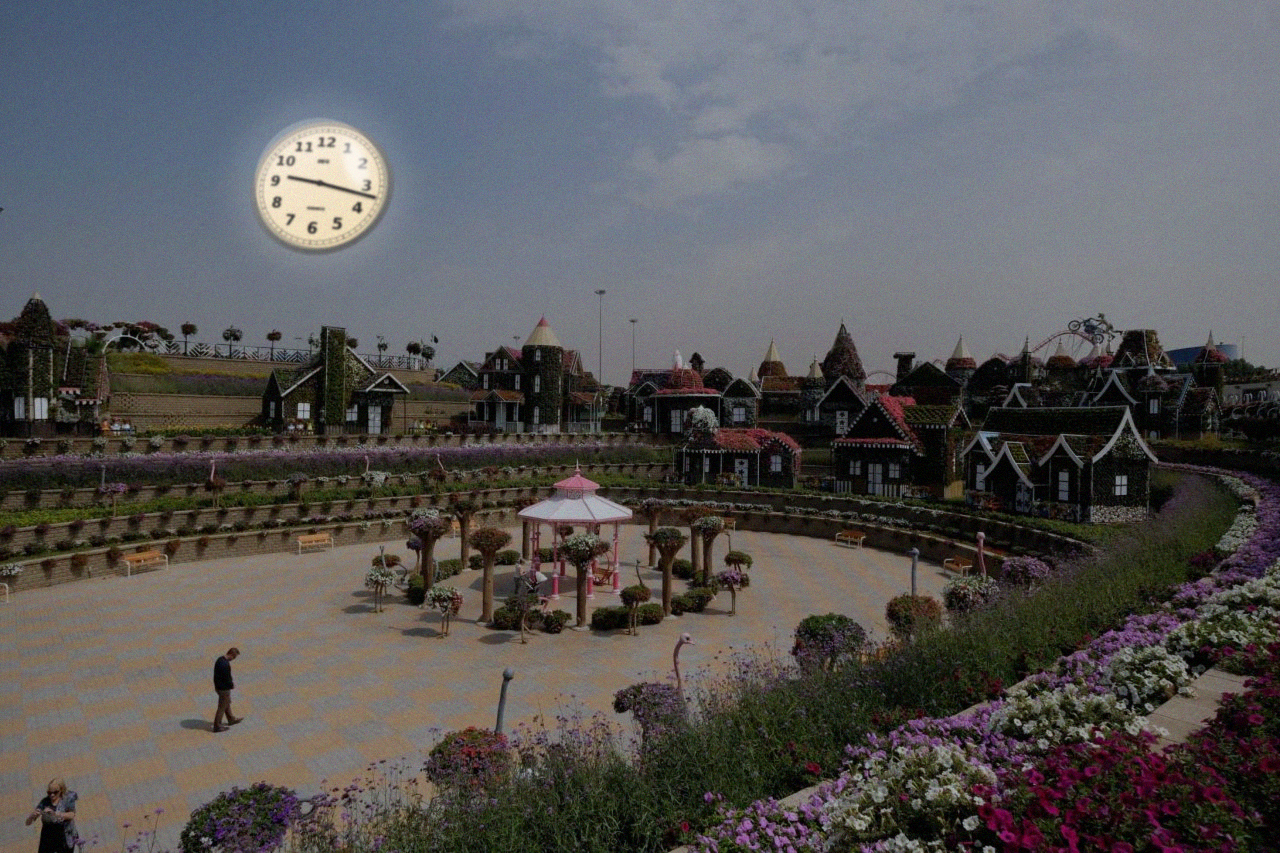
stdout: 9:17
